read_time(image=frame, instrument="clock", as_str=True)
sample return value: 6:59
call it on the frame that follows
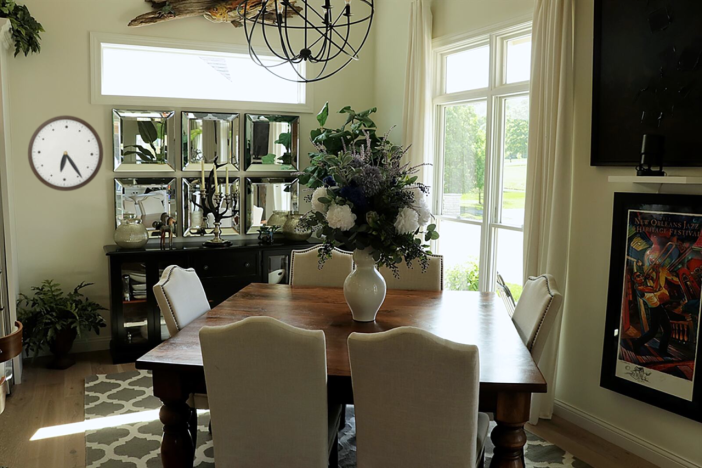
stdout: 6:24
